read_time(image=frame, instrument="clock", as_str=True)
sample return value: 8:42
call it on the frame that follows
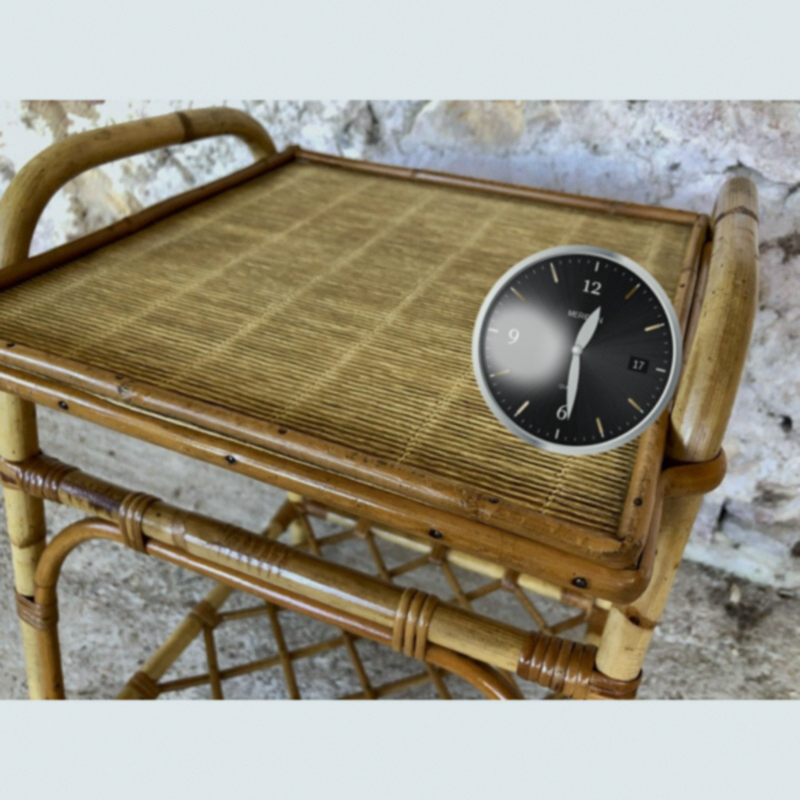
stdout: 12:29
